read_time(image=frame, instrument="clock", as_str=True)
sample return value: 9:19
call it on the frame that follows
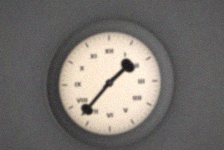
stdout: 1:37
